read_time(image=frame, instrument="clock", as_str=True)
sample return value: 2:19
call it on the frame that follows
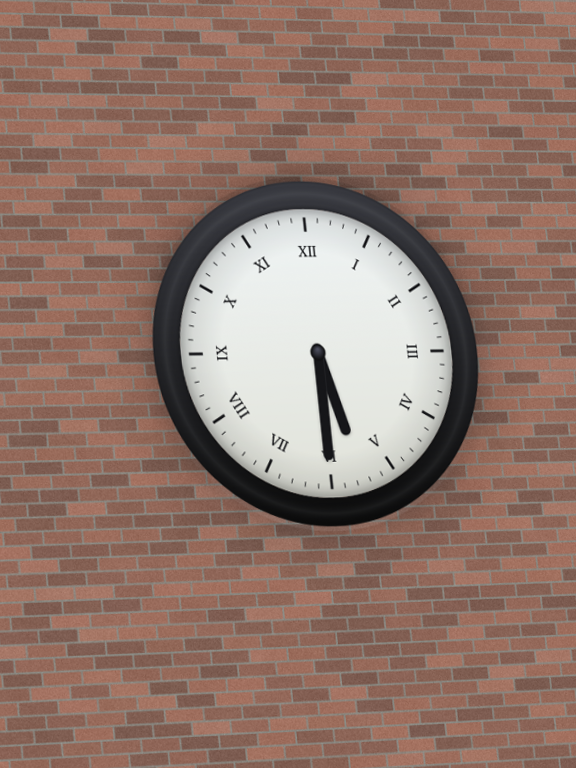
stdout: 5:30
